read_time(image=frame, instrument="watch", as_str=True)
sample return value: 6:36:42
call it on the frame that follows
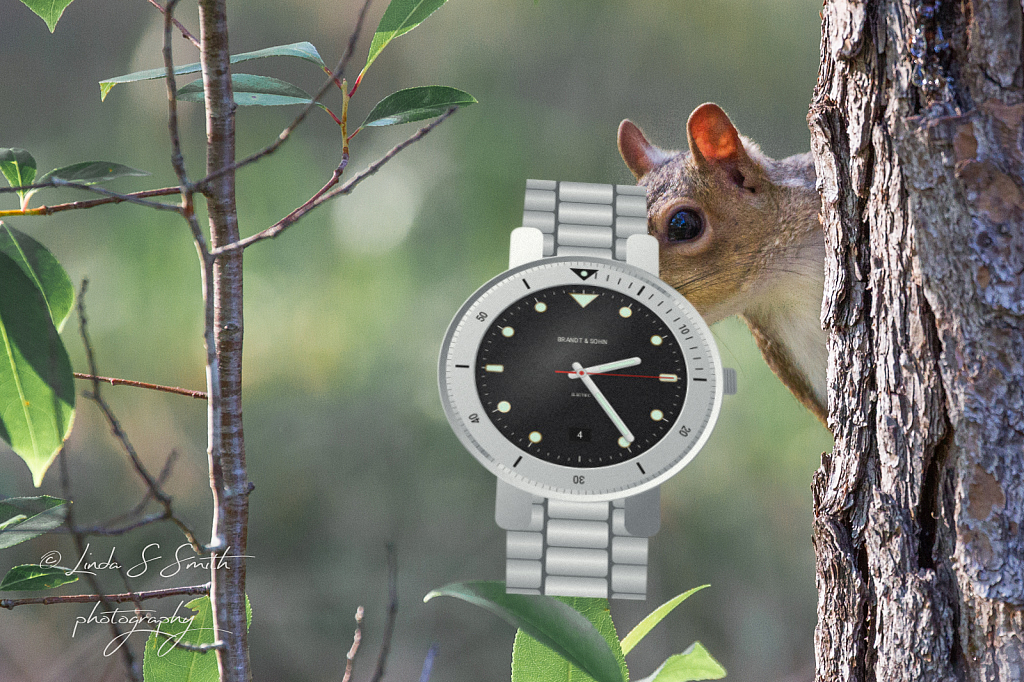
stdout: 2:24:15
